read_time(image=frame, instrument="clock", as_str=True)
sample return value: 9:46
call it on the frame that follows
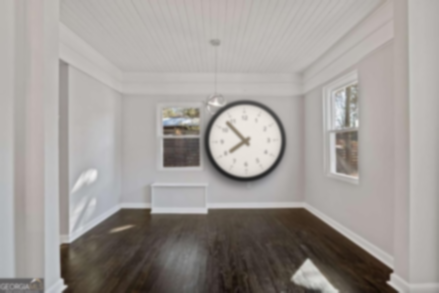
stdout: 7:53
